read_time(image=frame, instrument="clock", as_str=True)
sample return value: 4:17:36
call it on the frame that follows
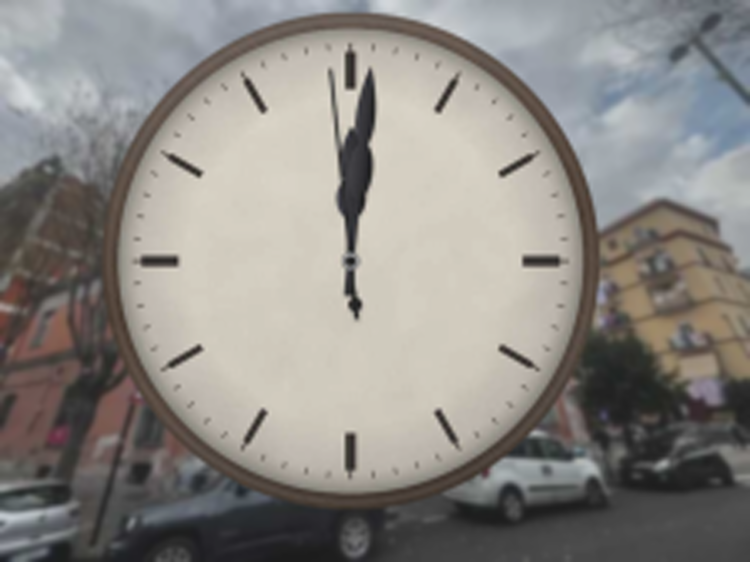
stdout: 12:00:59
